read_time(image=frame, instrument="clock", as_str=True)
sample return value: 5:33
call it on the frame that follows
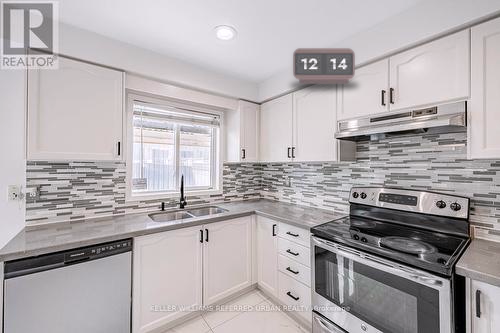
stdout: 12:14
